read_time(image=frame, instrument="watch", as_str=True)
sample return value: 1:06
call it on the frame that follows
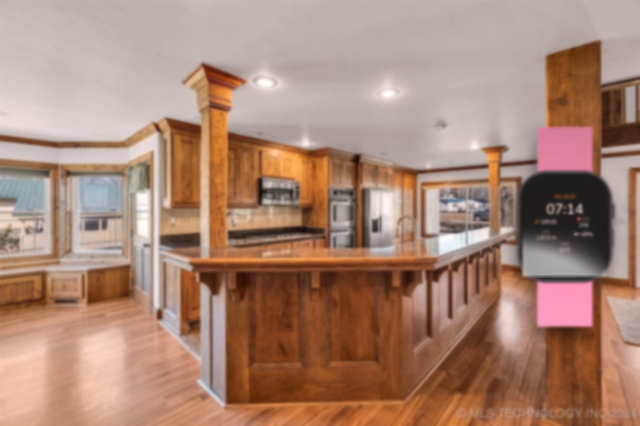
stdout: 7:14
